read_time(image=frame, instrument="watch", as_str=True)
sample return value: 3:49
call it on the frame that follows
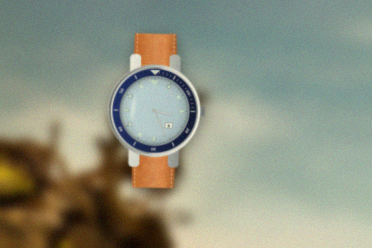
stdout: 3:26
